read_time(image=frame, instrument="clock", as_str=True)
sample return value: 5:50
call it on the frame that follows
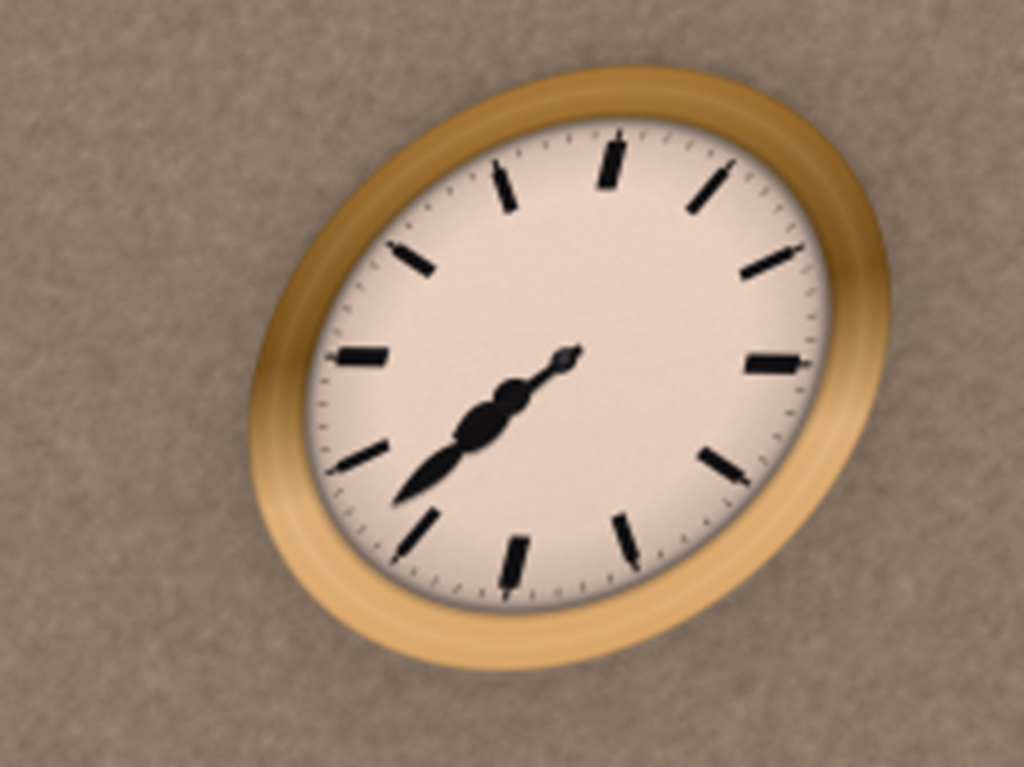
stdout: 7:37
